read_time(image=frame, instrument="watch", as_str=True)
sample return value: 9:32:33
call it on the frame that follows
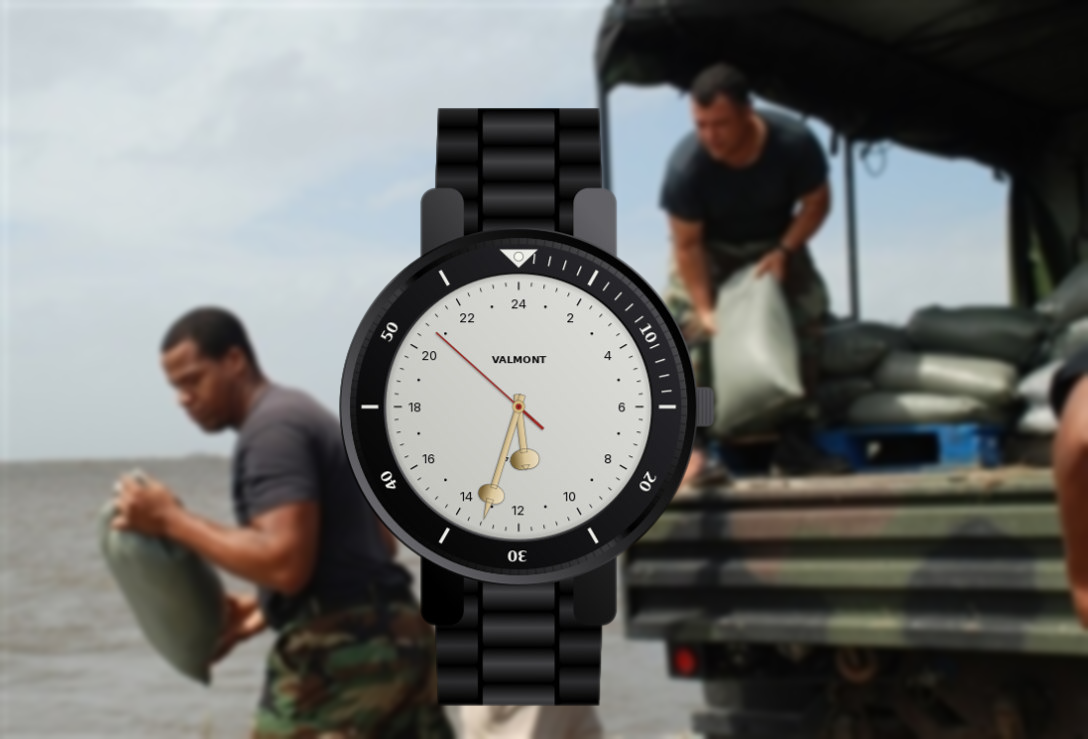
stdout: 11:32:52
